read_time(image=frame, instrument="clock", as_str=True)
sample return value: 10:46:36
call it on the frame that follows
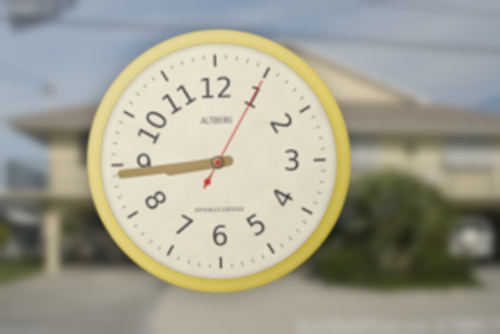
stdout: 8:44:05
